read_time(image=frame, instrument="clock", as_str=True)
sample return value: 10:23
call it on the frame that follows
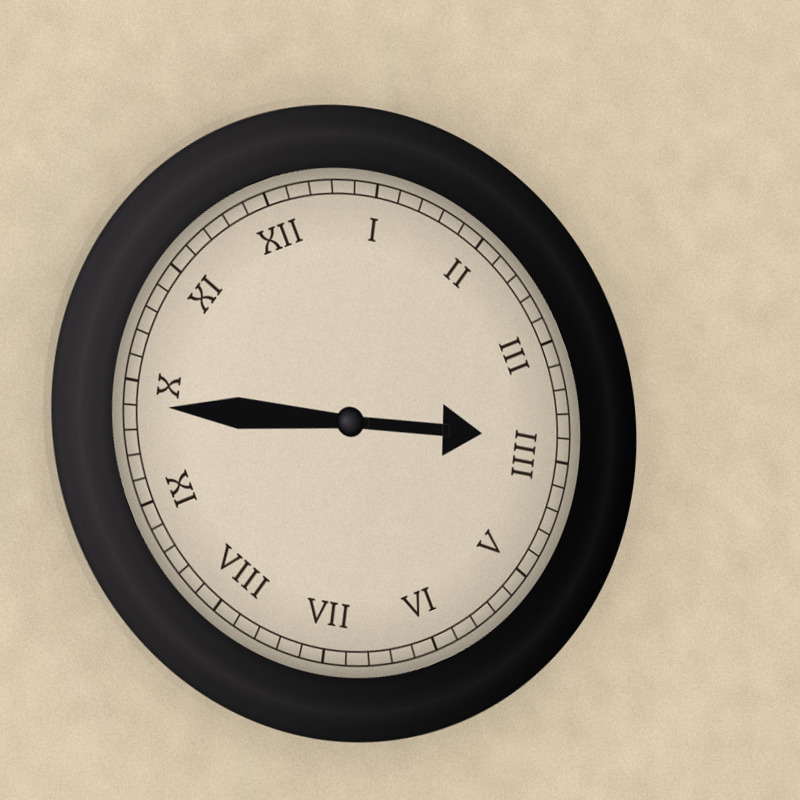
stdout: 3:49
